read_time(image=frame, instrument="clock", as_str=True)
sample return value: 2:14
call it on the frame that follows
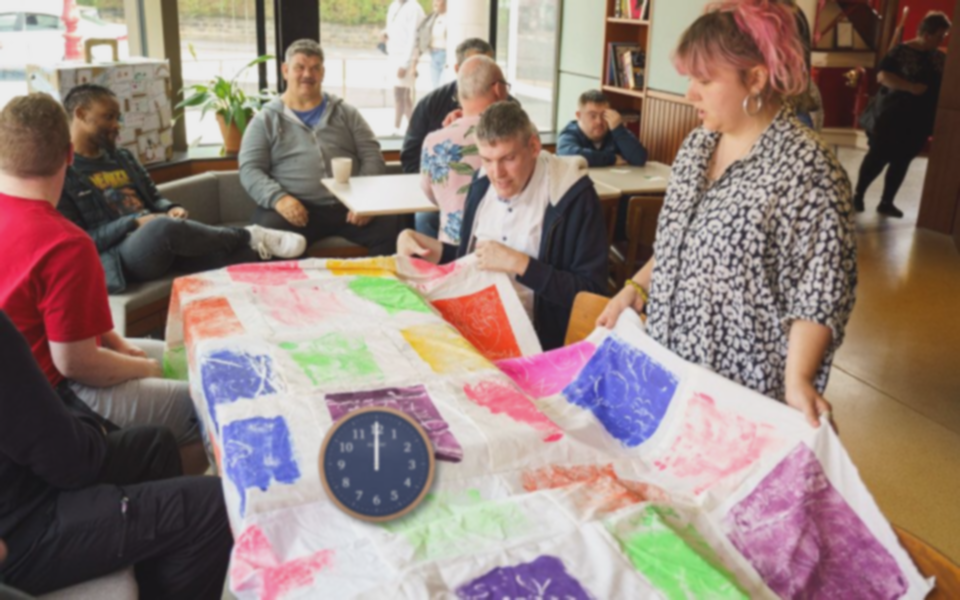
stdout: 12:00
